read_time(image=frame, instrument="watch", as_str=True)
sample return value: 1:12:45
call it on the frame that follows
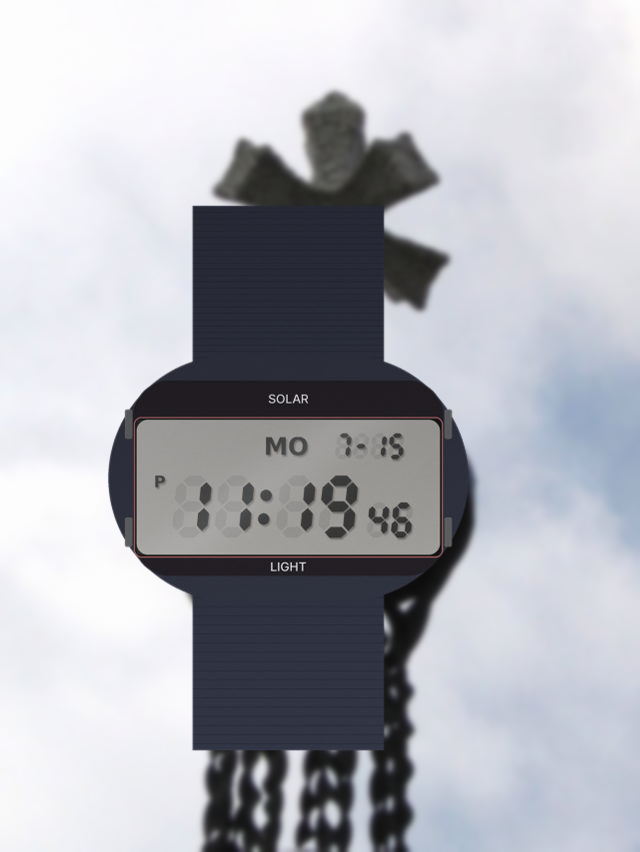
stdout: 11:19:46
